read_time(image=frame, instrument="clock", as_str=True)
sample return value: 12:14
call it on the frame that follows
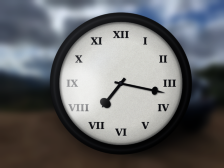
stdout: 7:17
